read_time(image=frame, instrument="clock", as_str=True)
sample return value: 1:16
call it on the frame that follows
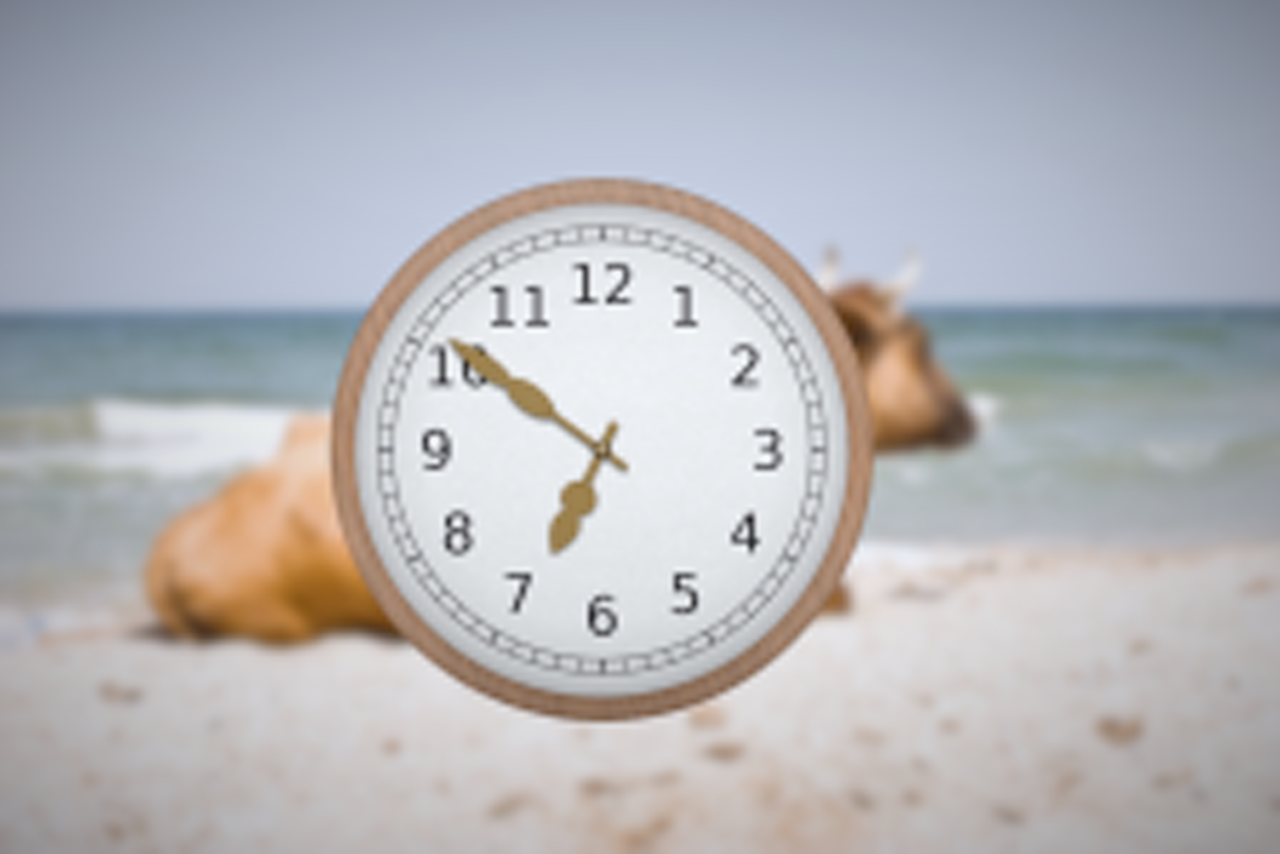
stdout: 6:51
